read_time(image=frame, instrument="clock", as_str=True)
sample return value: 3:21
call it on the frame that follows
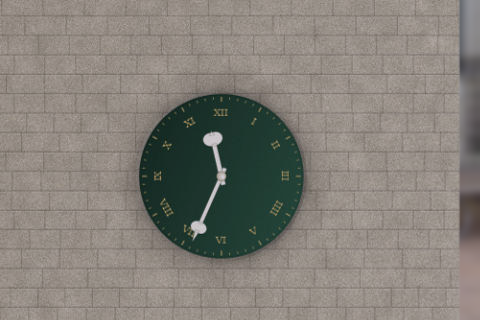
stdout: 11:34
